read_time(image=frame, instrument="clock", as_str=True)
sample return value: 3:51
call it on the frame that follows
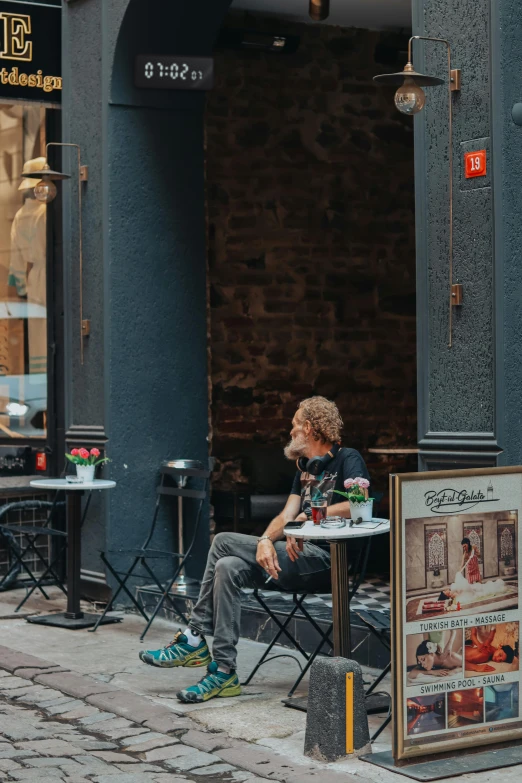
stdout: 7:02
